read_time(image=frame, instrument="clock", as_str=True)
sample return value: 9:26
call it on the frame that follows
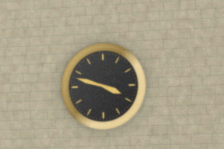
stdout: 3:48
